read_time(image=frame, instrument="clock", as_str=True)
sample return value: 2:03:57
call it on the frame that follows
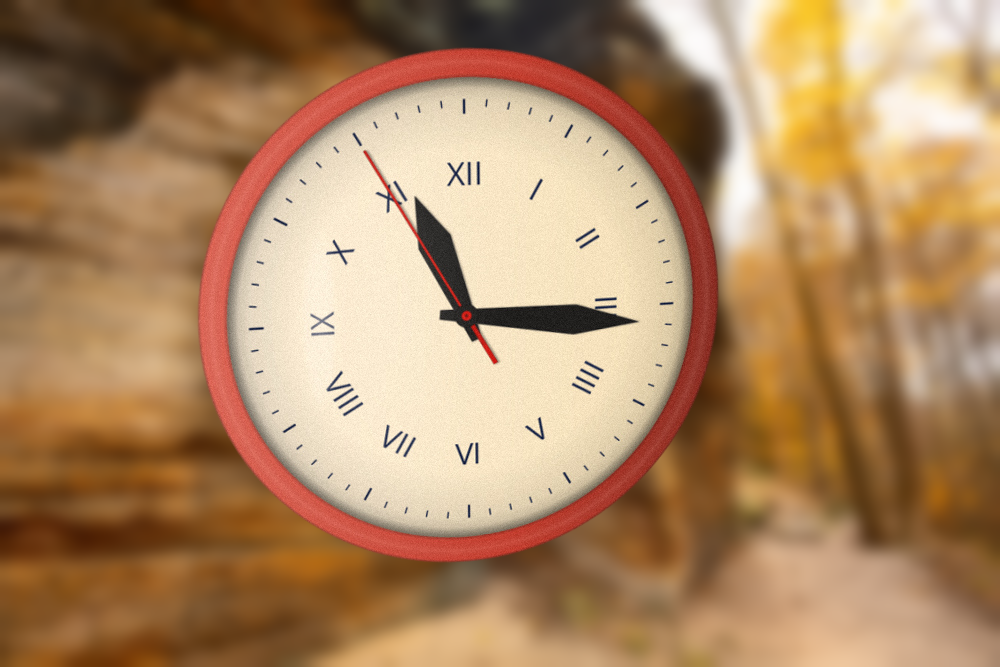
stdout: 11:15:55
